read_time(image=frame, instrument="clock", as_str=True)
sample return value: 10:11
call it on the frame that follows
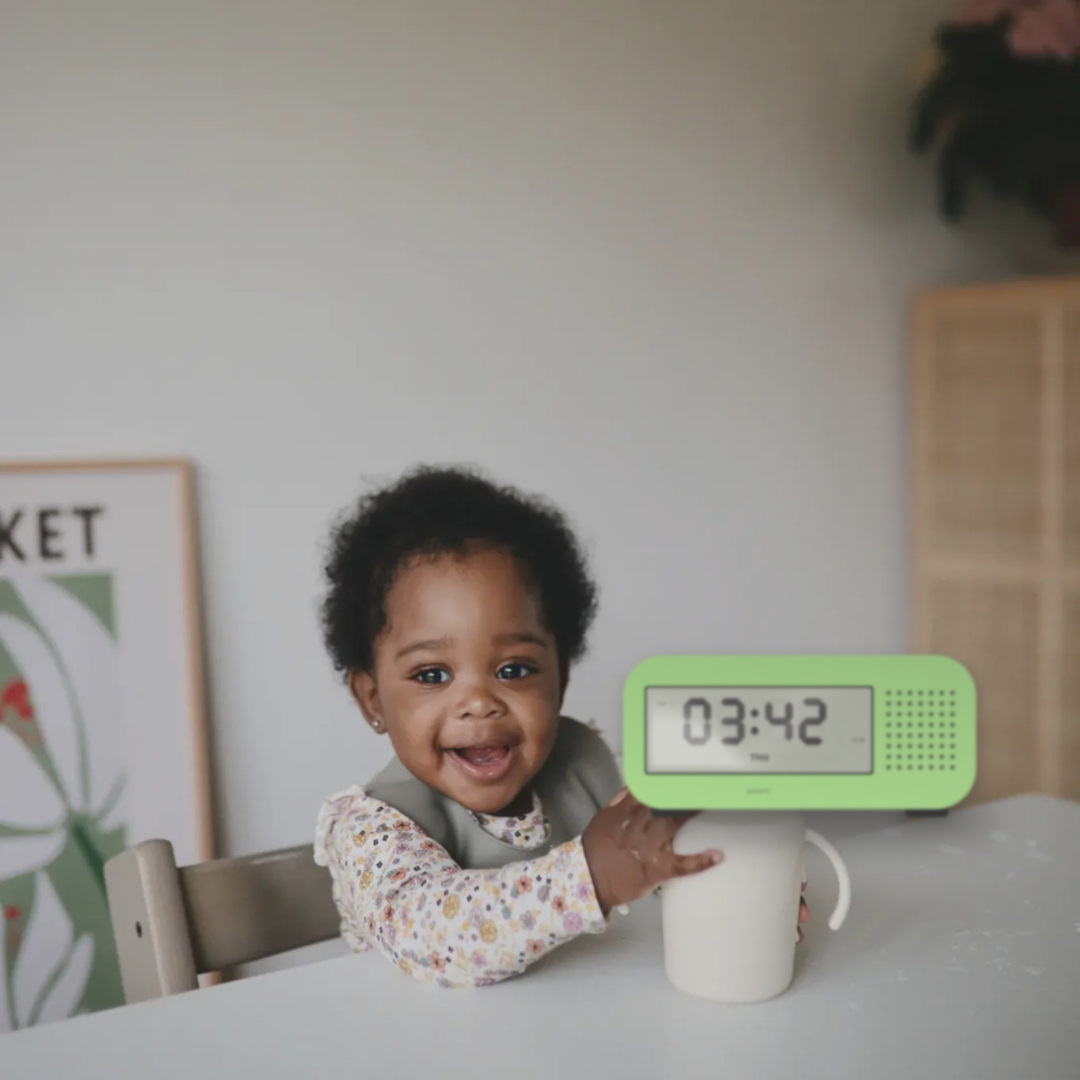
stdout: 3:42
